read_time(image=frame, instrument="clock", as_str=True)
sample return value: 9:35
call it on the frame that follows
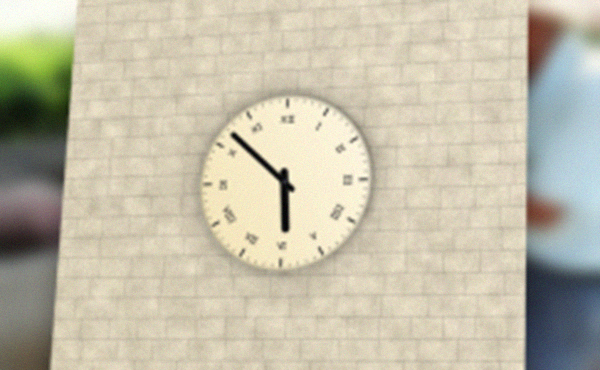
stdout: 5:52
